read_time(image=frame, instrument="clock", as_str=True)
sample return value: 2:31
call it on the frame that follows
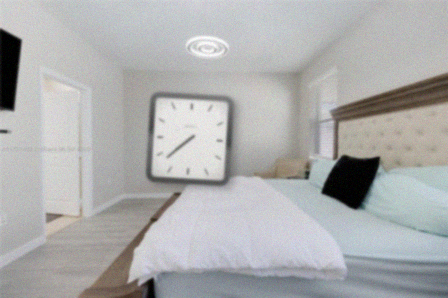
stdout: 7:38
